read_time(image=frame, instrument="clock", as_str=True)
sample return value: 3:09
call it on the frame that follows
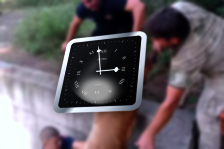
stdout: 2:58
